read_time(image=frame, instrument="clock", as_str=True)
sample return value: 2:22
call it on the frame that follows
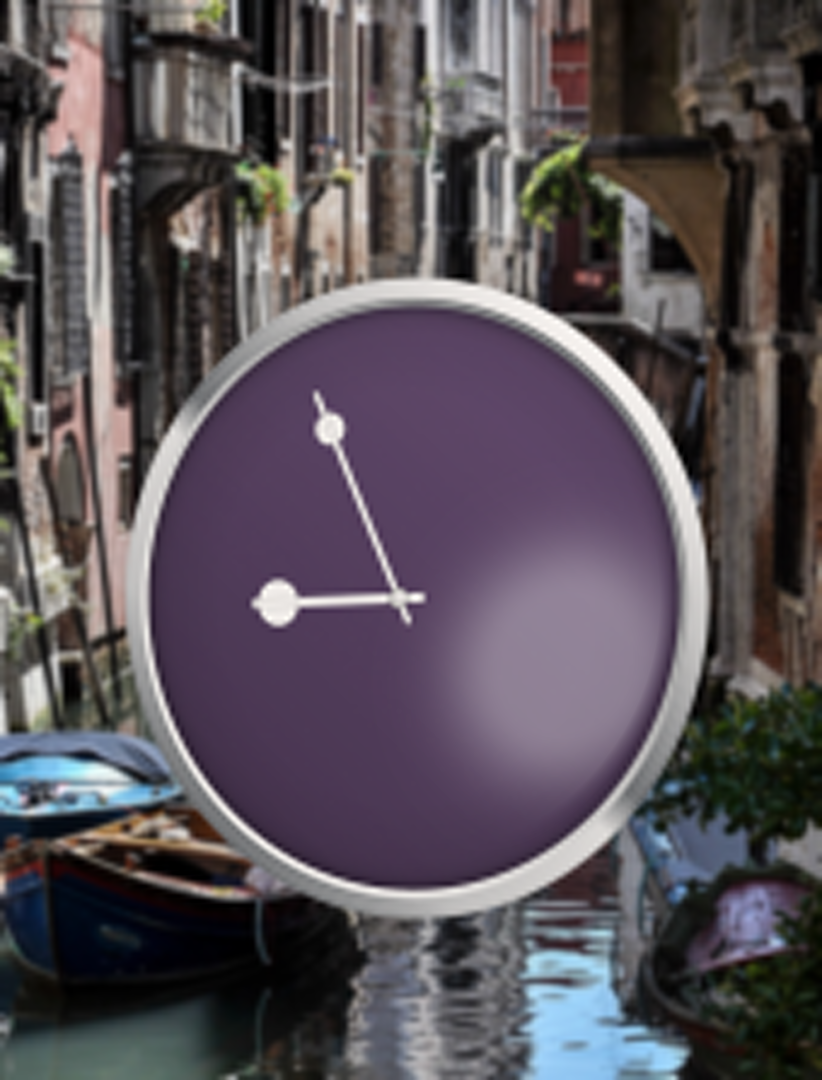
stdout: 8:56
